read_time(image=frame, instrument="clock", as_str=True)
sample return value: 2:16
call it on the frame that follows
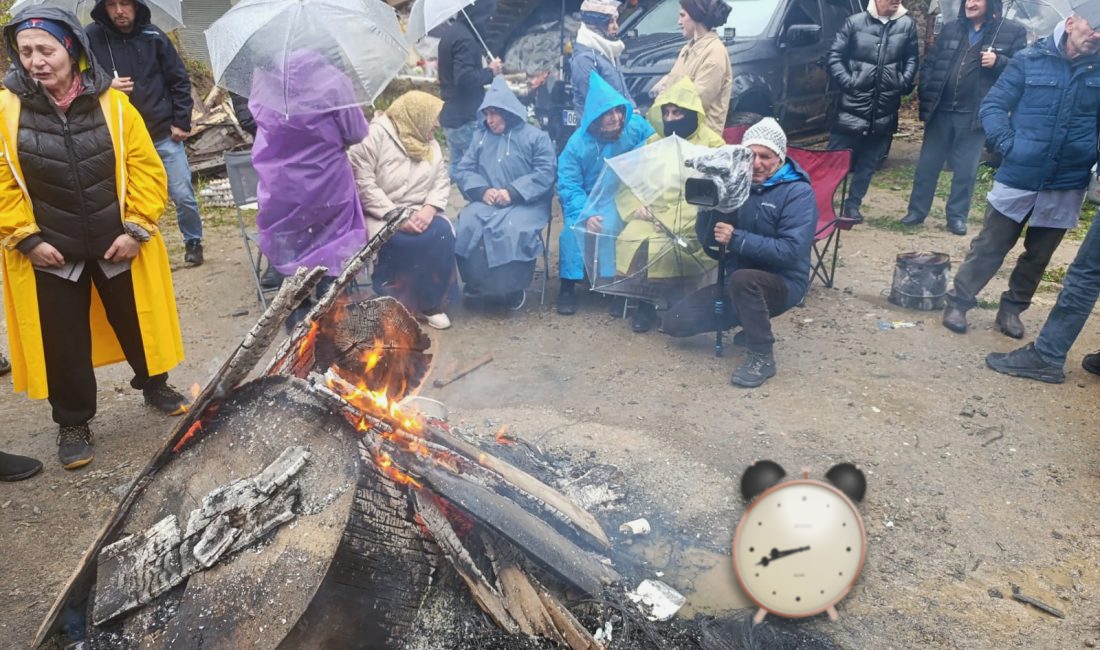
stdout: 8:42
